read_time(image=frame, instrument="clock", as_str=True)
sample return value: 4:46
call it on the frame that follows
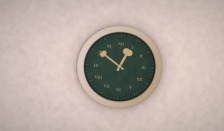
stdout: 12:51
